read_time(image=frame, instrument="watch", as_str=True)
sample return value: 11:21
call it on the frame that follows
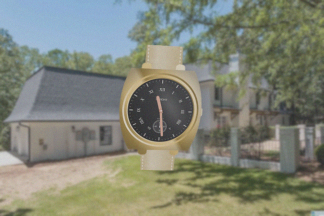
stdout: 11:29
